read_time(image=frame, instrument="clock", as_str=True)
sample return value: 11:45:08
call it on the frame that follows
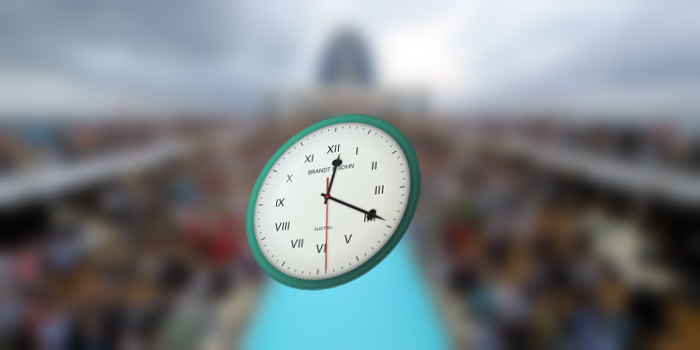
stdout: 12:19:29
